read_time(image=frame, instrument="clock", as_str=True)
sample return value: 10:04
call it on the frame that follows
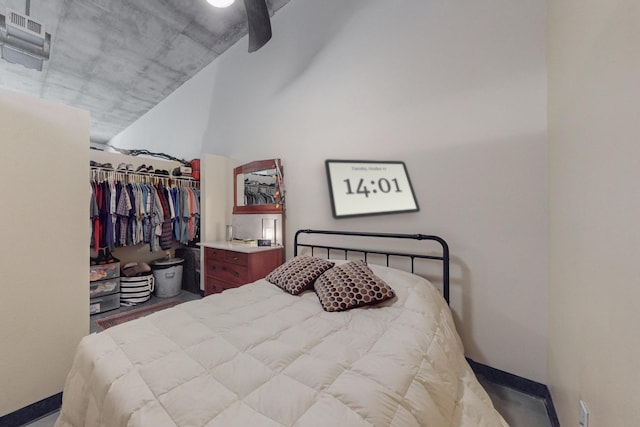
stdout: 14:01
